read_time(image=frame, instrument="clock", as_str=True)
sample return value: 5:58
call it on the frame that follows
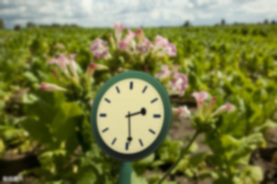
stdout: 2:29
